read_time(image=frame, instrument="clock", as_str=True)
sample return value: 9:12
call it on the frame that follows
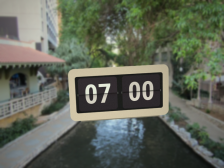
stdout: 7:00
